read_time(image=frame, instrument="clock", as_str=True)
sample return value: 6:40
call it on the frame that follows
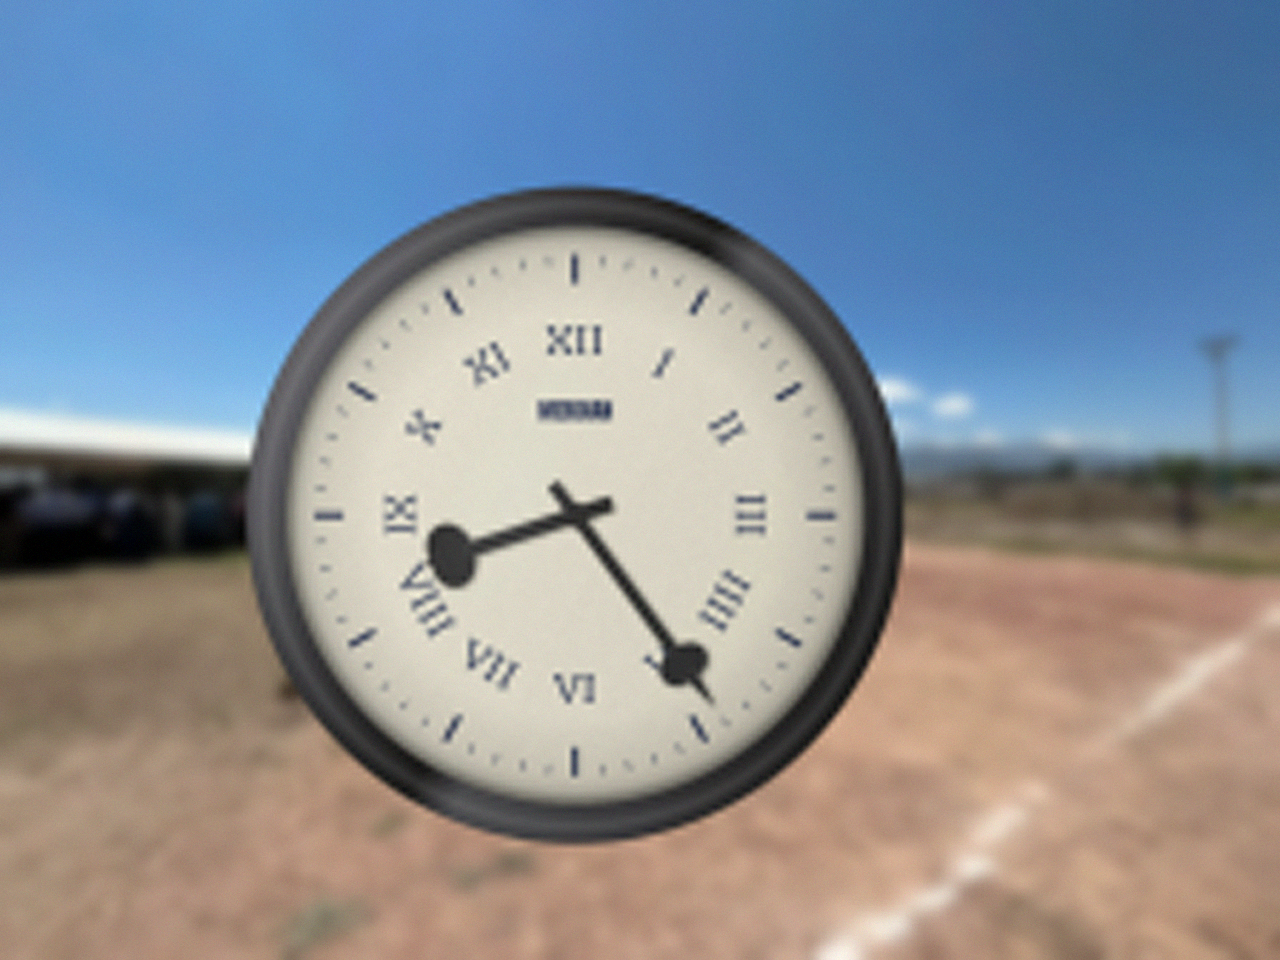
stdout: 8:24
